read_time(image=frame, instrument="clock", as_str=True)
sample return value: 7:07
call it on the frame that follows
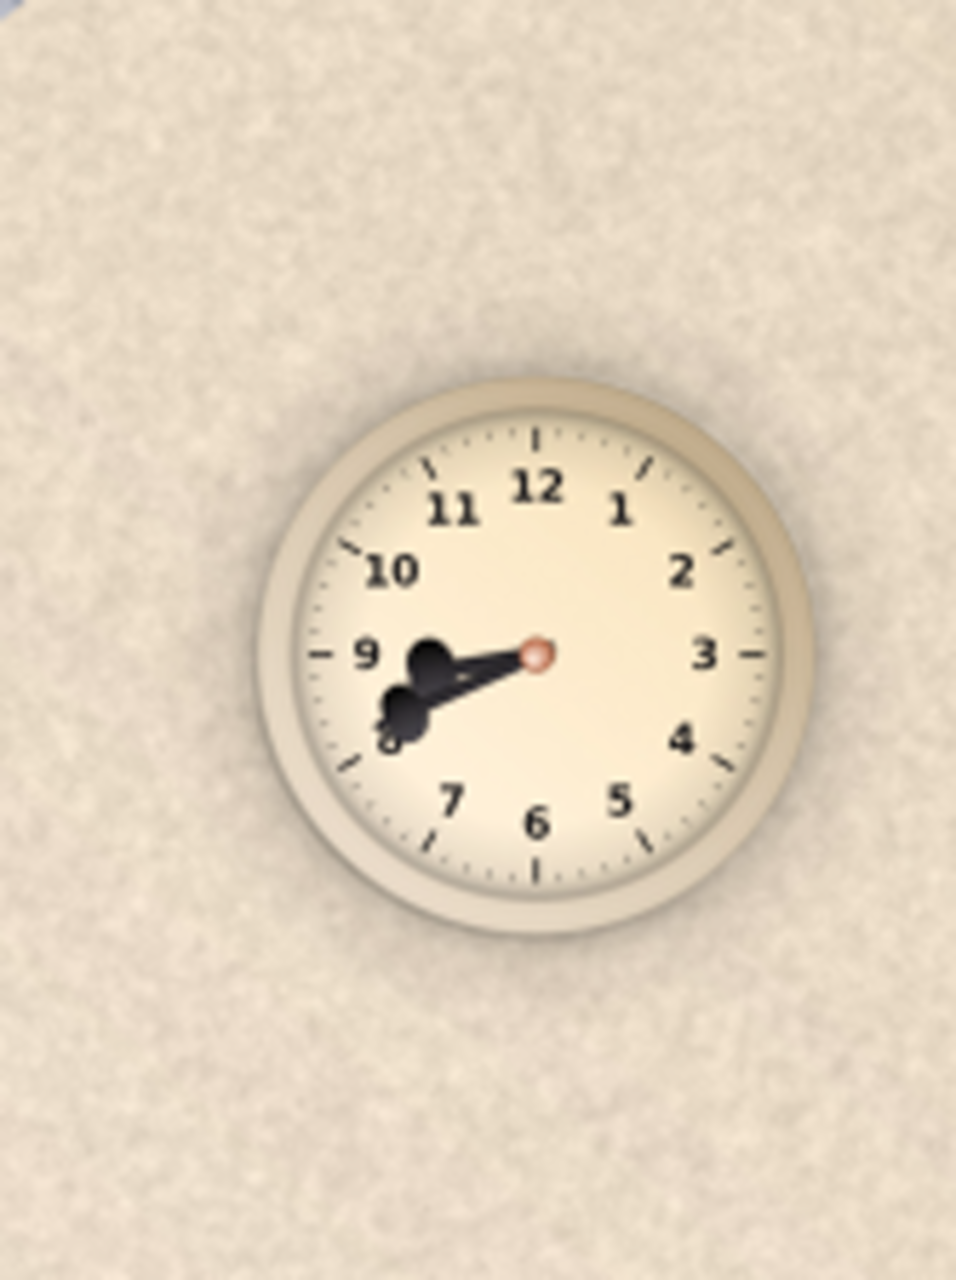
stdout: 8:41
